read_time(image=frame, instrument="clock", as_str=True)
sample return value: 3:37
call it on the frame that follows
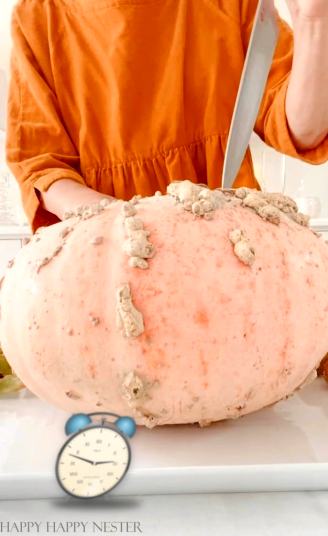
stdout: 2:48
